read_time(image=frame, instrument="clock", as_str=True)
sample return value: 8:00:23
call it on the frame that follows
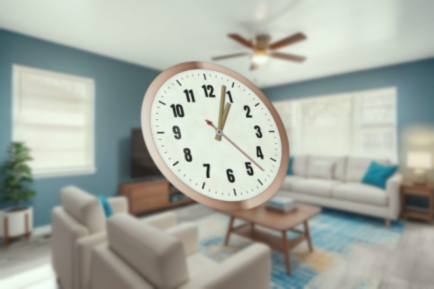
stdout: 1:03:23
